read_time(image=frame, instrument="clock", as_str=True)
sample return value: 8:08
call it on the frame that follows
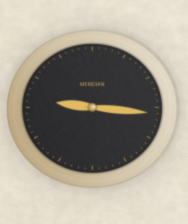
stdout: 9:16
